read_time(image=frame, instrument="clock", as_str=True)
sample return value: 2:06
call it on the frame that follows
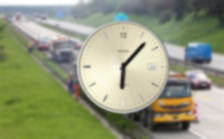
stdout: 6:07
